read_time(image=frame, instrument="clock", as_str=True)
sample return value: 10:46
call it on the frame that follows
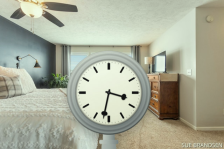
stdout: 3:32
